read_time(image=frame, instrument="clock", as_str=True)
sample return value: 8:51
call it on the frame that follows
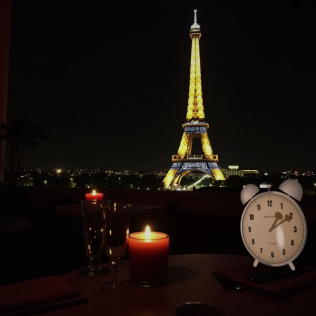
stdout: 1:10
